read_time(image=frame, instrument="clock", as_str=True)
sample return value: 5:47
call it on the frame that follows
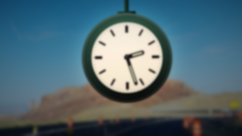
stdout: 2:27
